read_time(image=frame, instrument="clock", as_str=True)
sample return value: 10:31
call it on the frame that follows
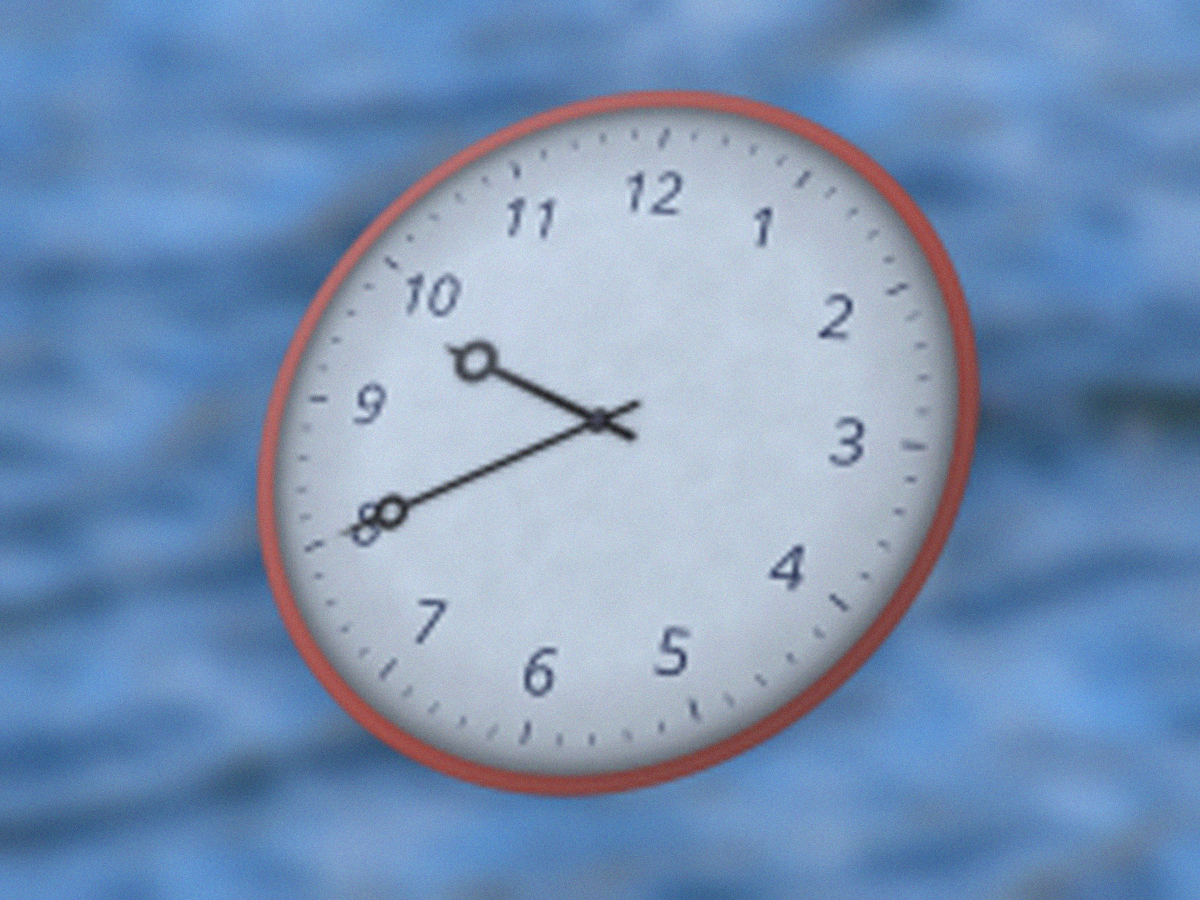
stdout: 9:40
